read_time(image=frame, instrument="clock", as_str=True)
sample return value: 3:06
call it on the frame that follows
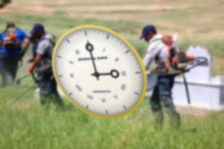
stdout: 3:00
